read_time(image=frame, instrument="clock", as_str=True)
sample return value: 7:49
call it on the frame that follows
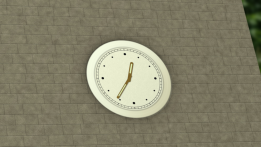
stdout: 12:36
